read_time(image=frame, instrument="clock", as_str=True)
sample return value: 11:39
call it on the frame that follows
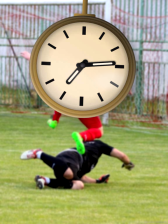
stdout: 7:14
